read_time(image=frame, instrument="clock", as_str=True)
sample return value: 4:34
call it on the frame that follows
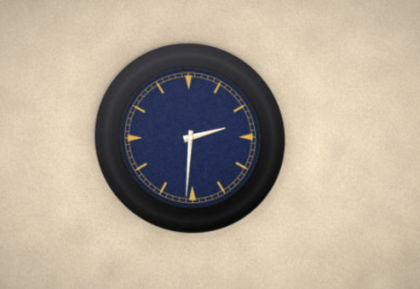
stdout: 2:31
